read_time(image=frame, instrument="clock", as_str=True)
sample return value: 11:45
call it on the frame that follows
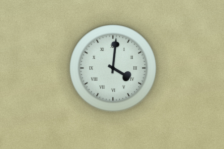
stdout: 4:01
